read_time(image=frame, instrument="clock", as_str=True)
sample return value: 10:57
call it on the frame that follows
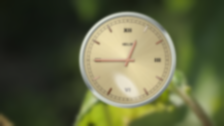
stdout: 12:45
